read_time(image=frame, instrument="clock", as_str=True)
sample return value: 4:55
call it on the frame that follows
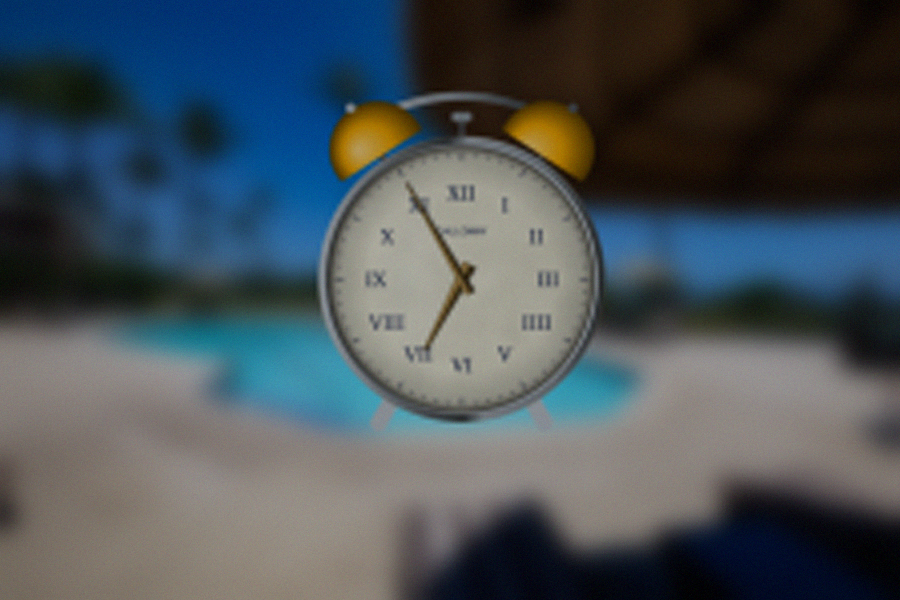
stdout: 6:55
